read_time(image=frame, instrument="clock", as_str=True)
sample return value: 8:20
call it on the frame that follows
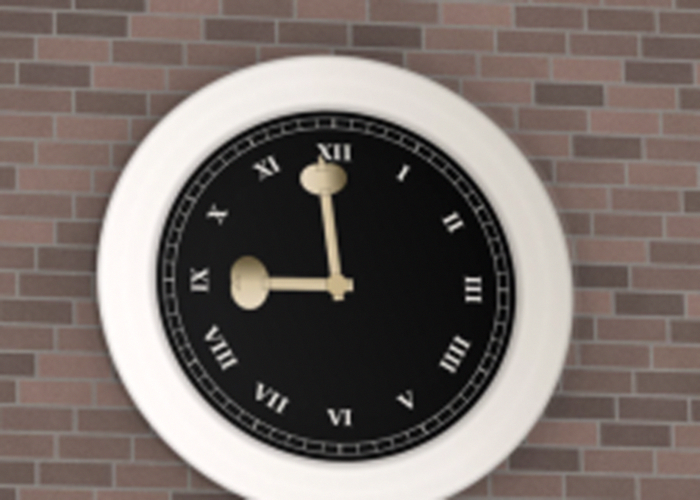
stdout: 8:59
